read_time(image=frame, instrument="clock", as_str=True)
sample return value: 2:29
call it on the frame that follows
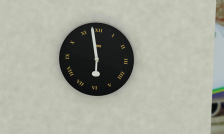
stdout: 5:58
